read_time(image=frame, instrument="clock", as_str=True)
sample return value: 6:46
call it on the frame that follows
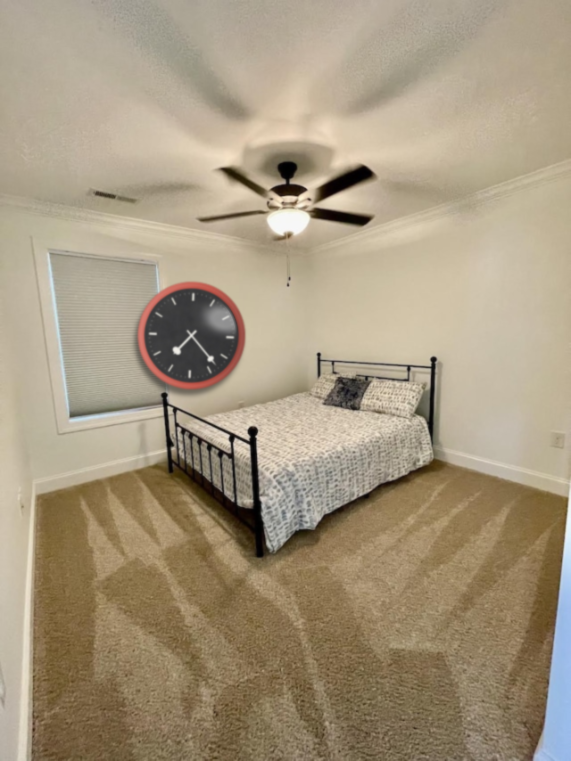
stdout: 7:23
